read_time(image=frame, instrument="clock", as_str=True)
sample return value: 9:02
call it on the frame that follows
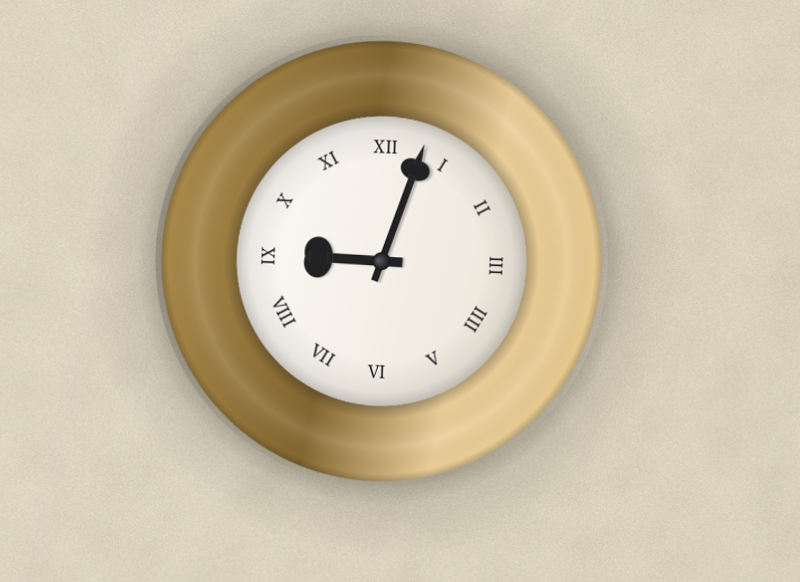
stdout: 9:03
